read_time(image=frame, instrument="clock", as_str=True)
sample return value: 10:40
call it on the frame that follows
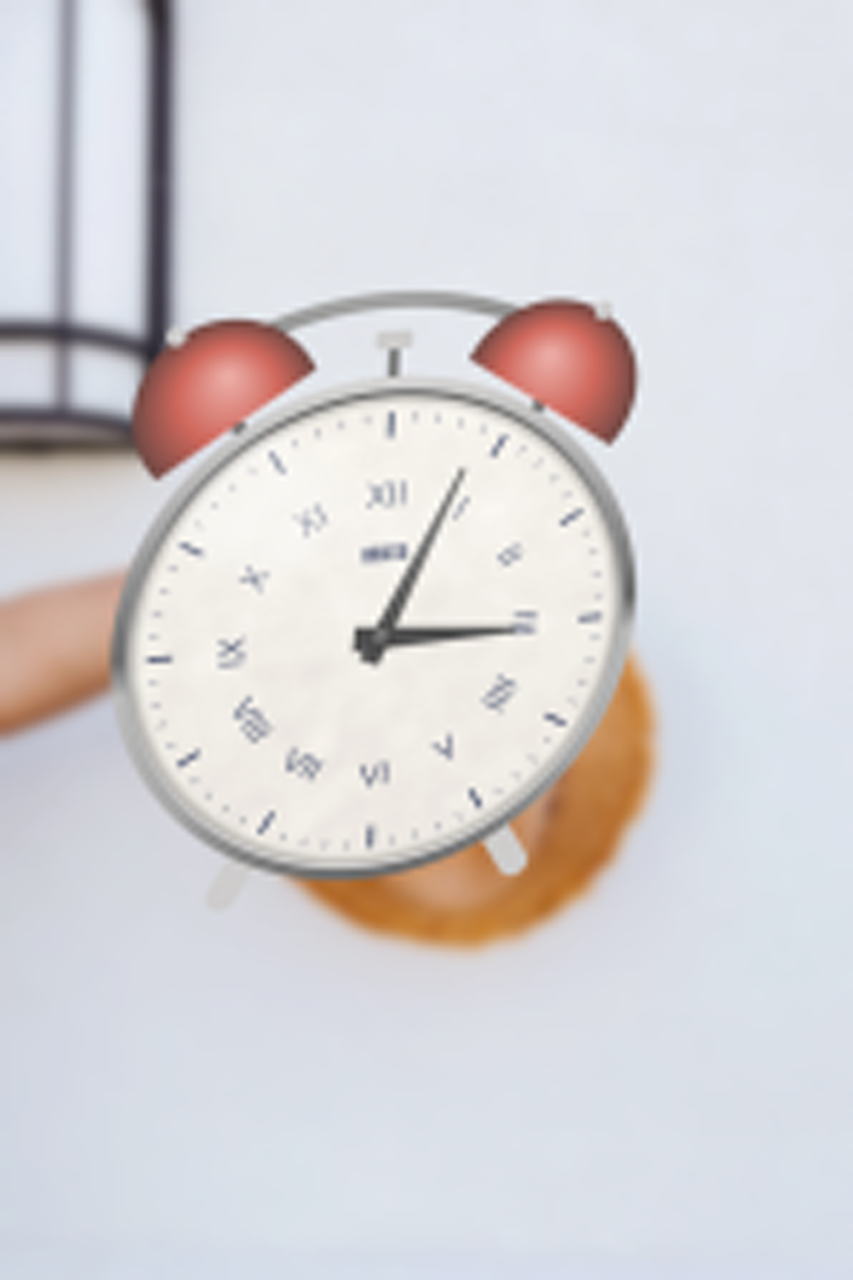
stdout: 3:04
